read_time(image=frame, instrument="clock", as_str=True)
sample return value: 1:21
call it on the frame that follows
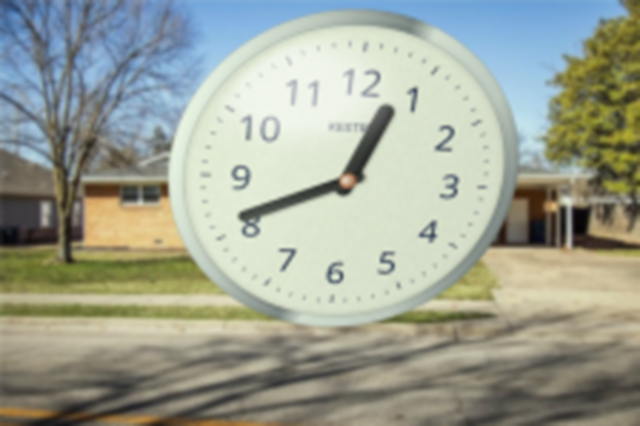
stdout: 12:41
